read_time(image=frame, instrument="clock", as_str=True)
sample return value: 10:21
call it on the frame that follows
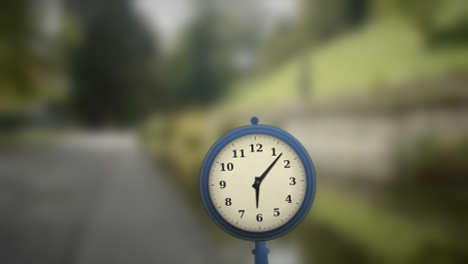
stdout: 6:07
